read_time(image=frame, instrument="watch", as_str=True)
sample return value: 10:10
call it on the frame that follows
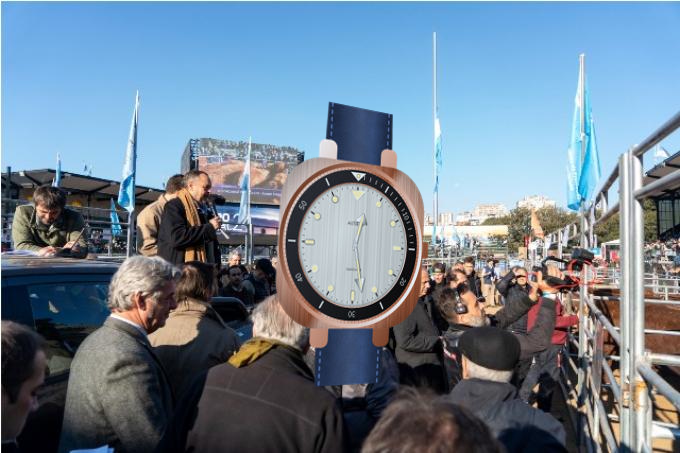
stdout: 12:28
